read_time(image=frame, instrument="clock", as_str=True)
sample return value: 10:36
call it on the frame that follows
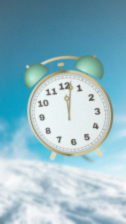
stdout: 12:02
